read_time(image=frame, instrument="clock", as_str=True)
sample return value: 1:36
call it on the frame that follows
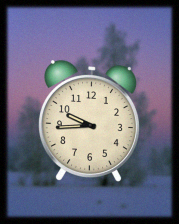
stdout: 9:44
